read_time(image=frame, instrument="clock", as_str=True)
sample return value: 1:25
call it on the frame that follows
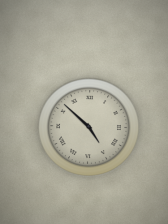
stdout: 4:52
